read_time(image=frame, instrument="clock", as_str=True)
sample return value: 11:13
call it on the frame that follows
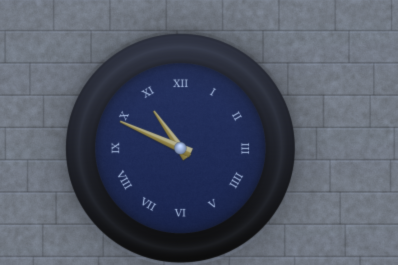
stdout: 10:49
